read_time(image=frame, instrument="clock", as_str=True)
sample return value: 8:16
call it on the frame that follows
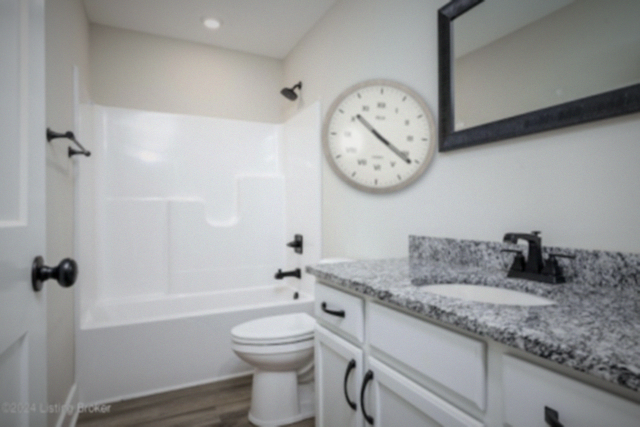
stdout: 10:21
